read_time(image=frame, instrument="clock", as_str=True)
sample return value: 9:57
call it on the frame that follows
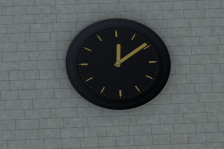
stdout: 12:09
